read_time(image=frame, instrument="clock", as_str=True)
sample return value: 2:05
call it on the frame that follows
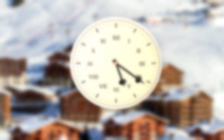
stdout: 5:21
